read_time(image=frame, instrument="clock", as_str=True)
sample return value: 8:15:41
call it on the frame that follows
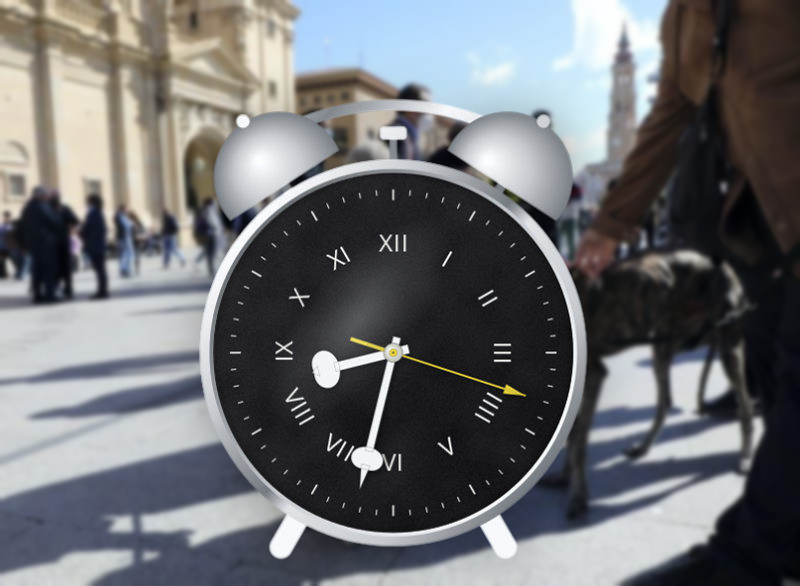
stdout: 8:32:18
